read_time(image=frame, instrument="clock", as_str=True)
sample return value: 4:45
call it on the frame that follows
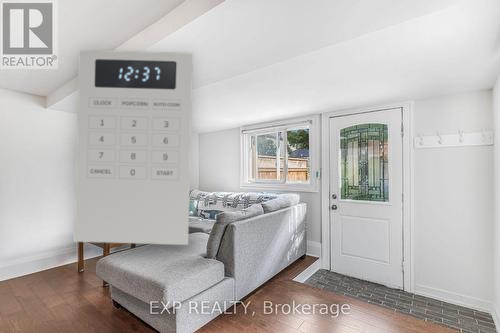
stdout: 12:37
